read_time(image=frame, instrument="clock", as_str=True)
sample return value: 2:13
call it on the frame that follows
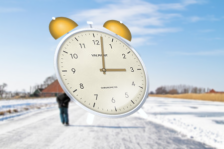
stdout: 3:02
